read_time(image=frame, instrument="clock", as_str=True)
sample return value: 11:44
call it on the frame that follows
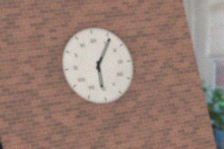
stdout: 6:06
